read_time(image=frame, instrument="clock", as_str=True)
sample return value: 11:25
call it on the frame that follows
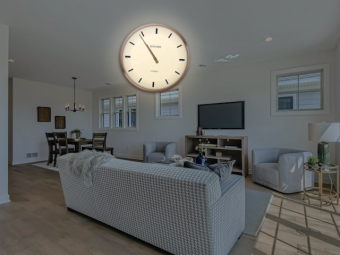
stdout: 10:54
